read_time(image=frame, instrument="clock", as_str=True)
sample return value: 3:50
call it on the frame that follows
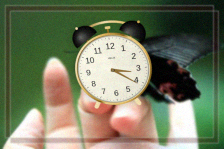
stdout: 3:21
